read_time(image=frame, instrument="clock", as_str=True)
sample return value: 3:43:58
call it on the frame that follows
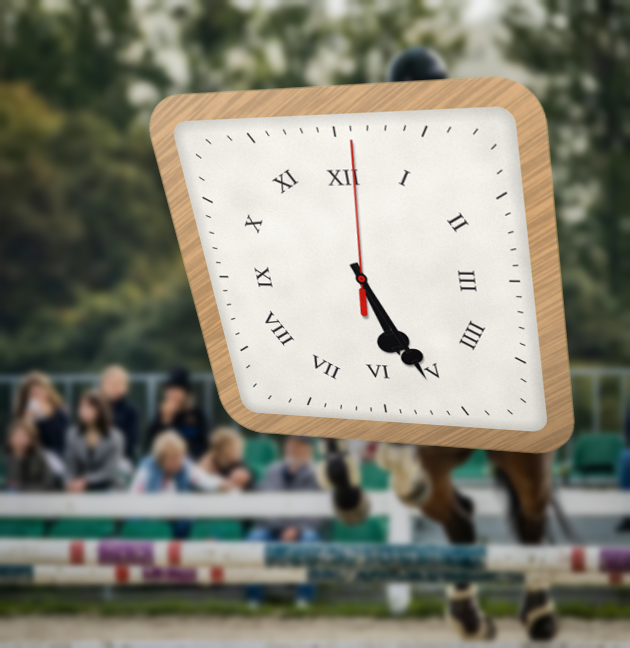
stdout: 5:26:01
